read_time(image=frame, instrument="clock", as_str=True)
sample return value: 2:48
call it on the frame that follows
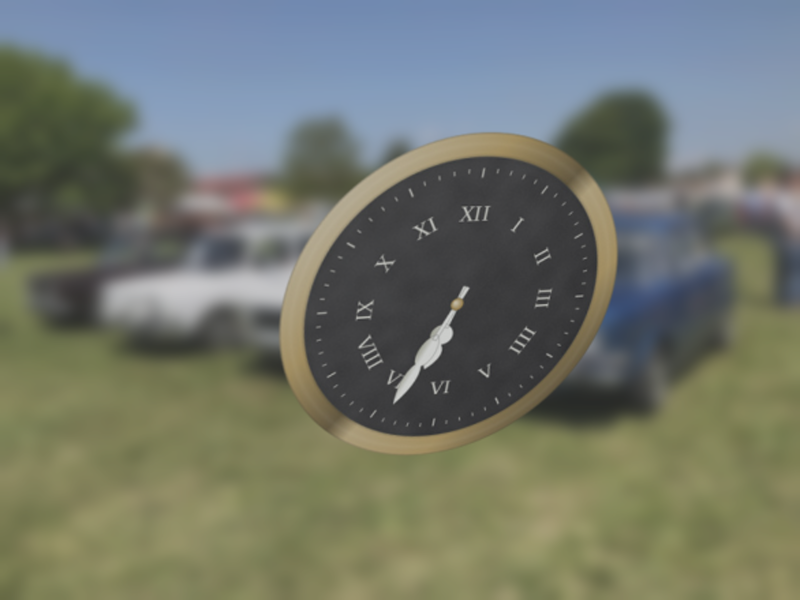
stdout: 6:34
